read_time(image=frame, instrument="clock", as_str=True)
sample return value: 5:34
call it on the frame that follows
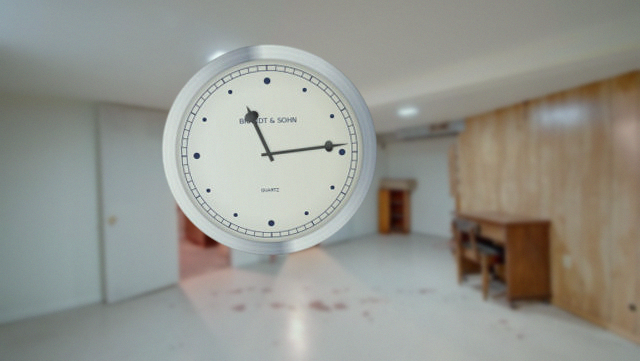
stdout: 11:14
